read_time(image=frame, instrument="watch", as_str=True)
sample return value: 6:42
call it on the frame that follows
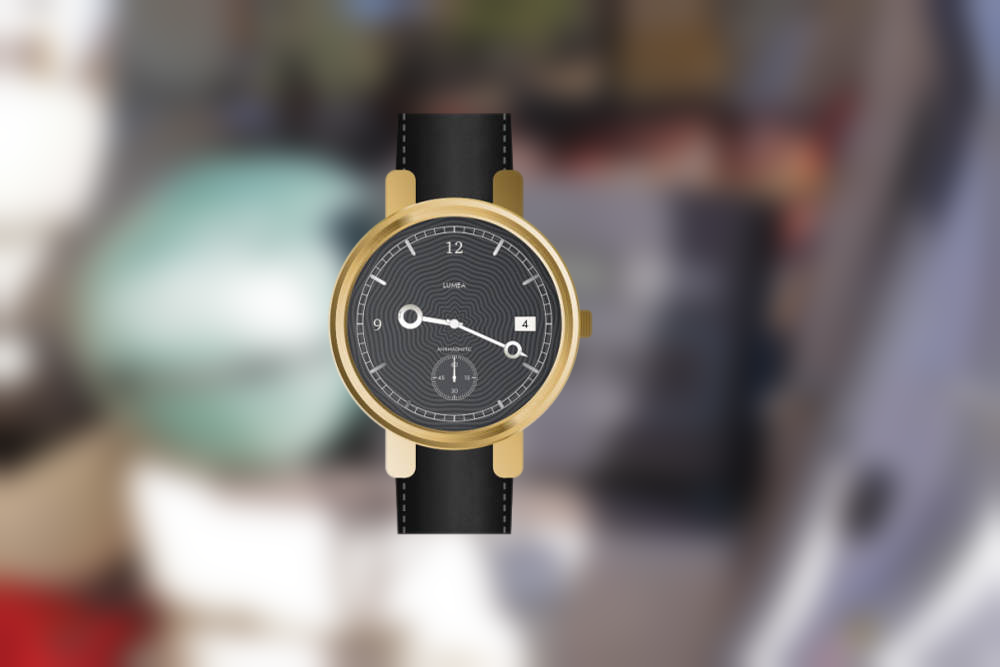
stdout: 9:19
